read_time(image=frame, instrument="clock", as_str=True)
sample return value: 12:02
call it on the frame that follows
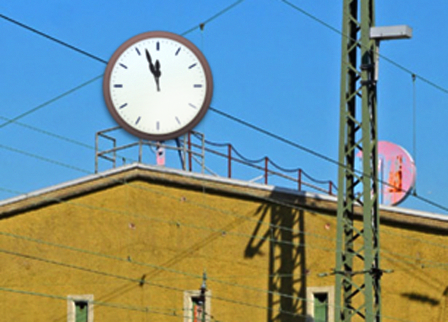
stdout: 11:57
